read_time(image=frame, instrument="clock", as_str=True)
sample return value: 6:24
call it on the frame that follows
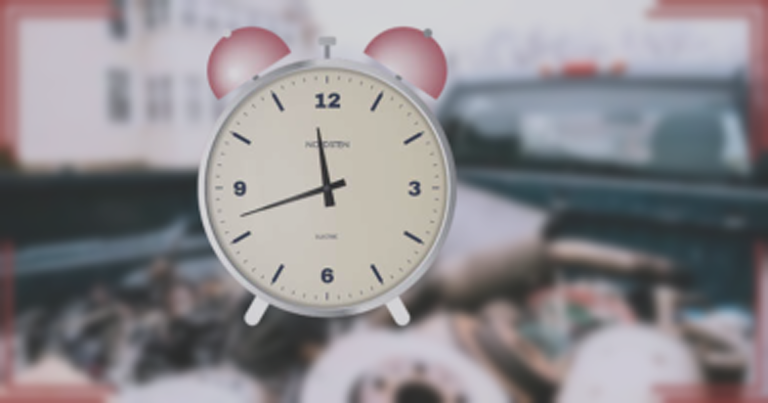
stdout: 11:42
